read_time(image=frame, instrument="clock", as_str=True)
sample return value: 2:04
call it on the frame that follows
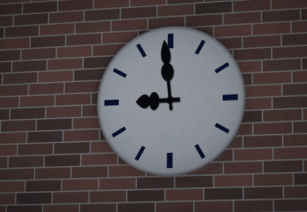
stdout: 8:59
